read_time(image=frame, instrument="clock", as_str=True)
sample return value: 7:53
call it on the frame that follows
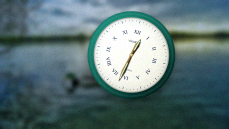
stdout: 12:32
